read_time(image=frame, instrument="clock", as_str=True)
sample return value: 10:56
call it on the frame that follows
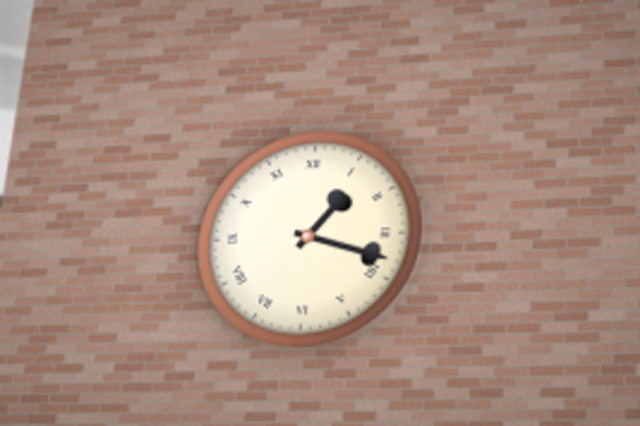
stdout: 1:18
